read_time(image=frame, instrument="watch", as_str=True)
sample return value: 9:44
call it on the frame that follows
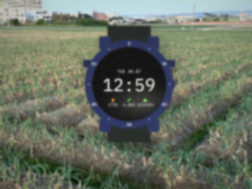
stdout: 12:59
